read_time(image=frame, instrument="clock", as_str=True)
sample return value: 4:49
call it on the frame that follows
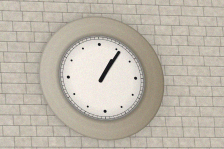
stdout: 1:06
